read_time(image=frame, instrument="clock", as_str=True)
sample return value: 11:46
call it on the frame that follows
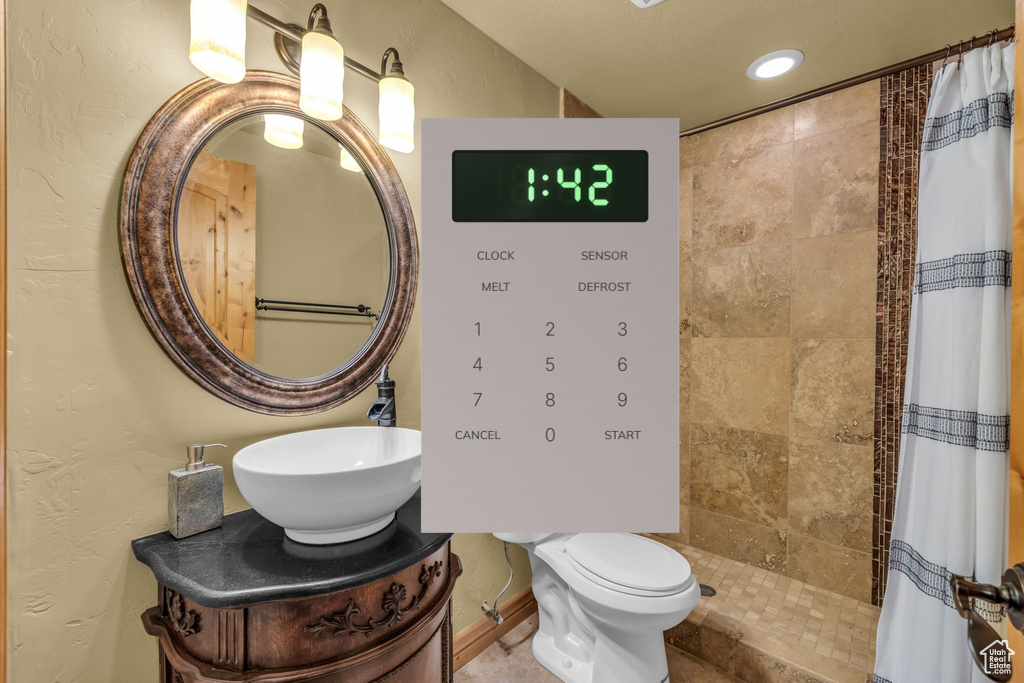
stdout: 1:42
